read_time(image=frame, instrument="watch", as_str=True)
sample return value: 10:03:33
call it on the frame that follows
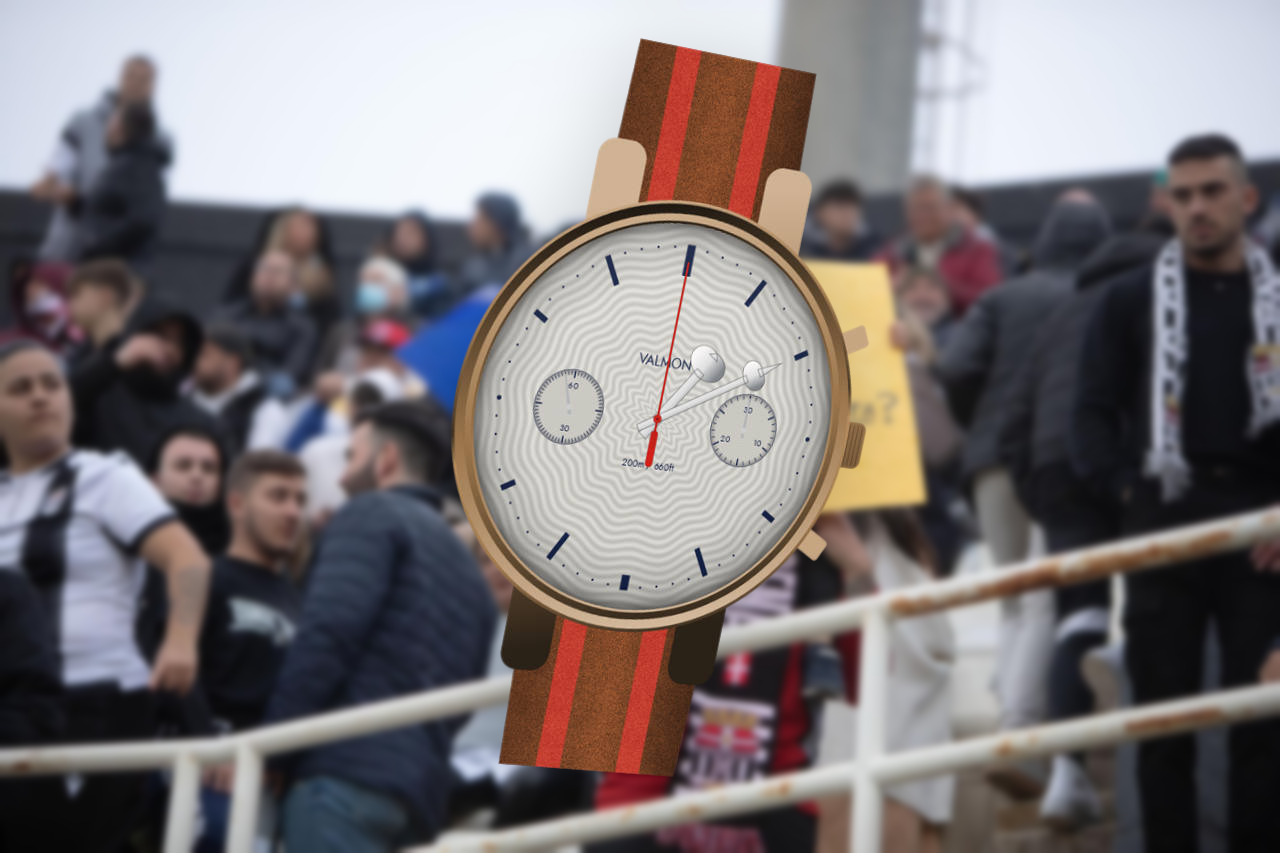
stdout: 1:09:57
